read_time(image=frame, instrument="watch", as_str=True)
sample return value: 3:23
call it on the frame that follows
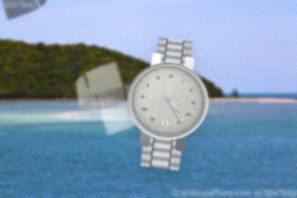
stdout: 4:24
